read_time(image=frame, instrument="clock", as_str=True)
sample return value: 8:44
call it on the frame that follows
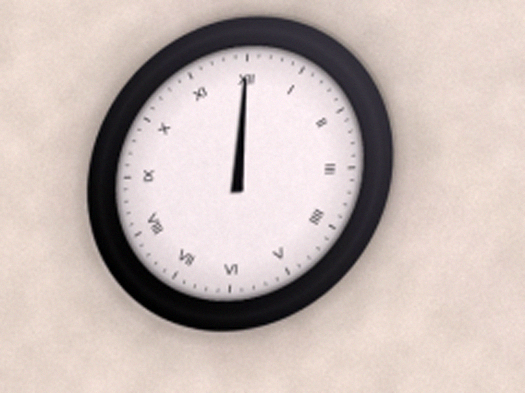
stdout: 12:00
